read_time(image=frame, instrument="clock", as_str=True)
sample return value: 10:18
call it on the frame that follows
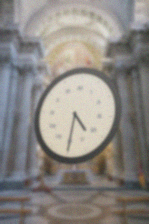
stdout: 4:30
